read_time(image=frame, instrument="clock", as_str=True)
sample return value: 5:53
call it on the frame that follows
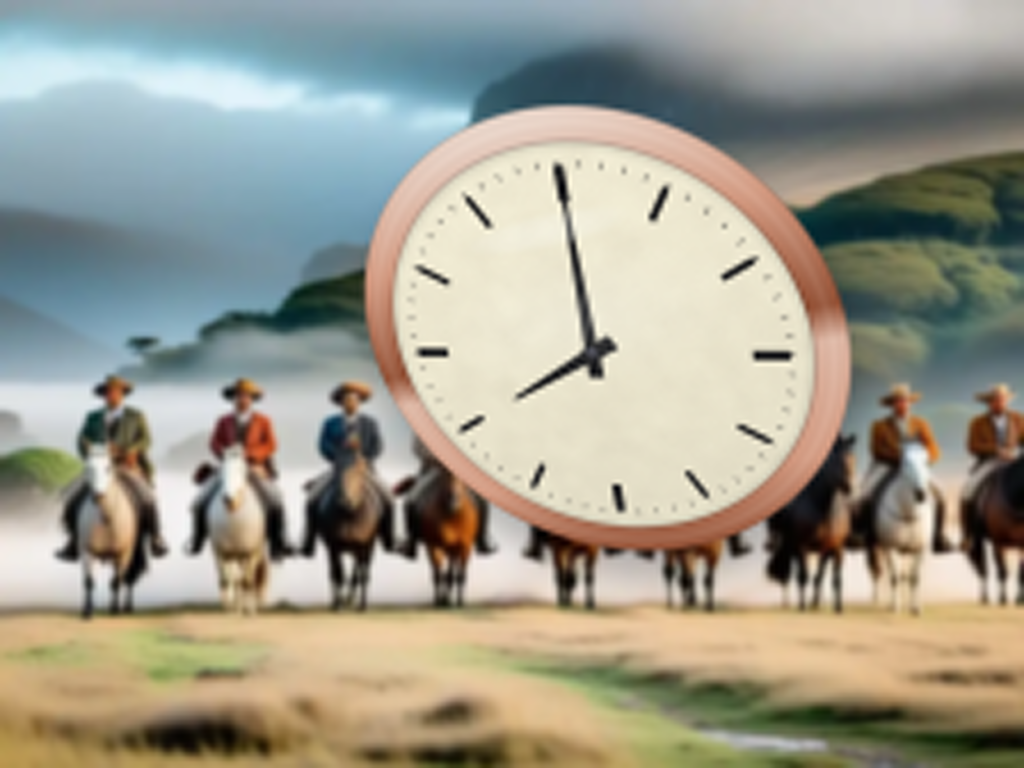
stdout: 8:00
